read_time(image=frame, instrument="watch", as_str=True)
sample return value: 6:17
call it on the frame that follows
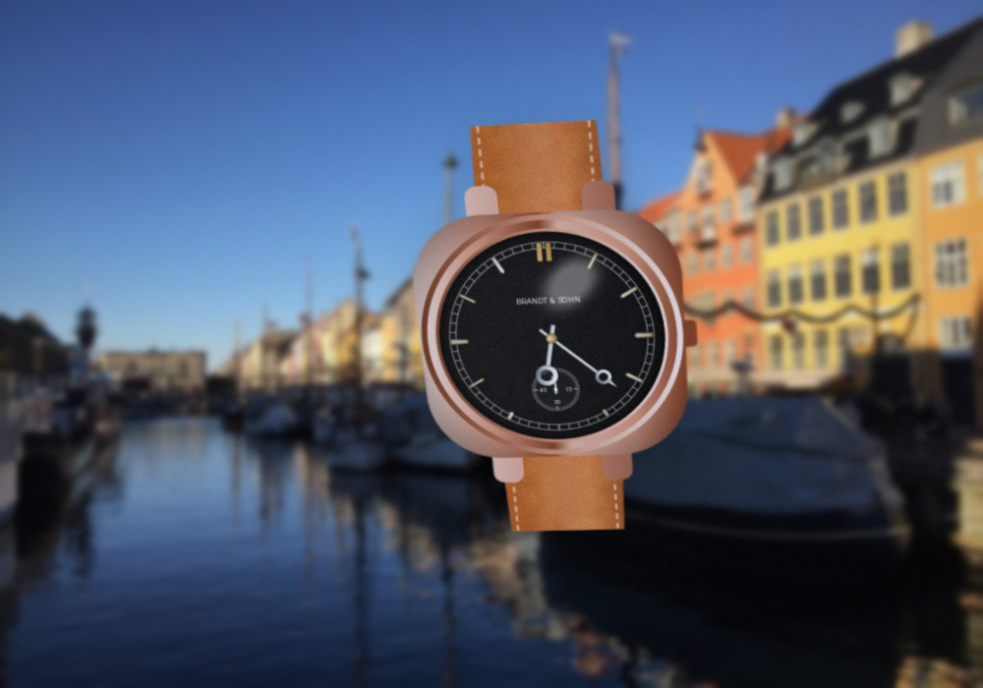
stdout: 6:22
